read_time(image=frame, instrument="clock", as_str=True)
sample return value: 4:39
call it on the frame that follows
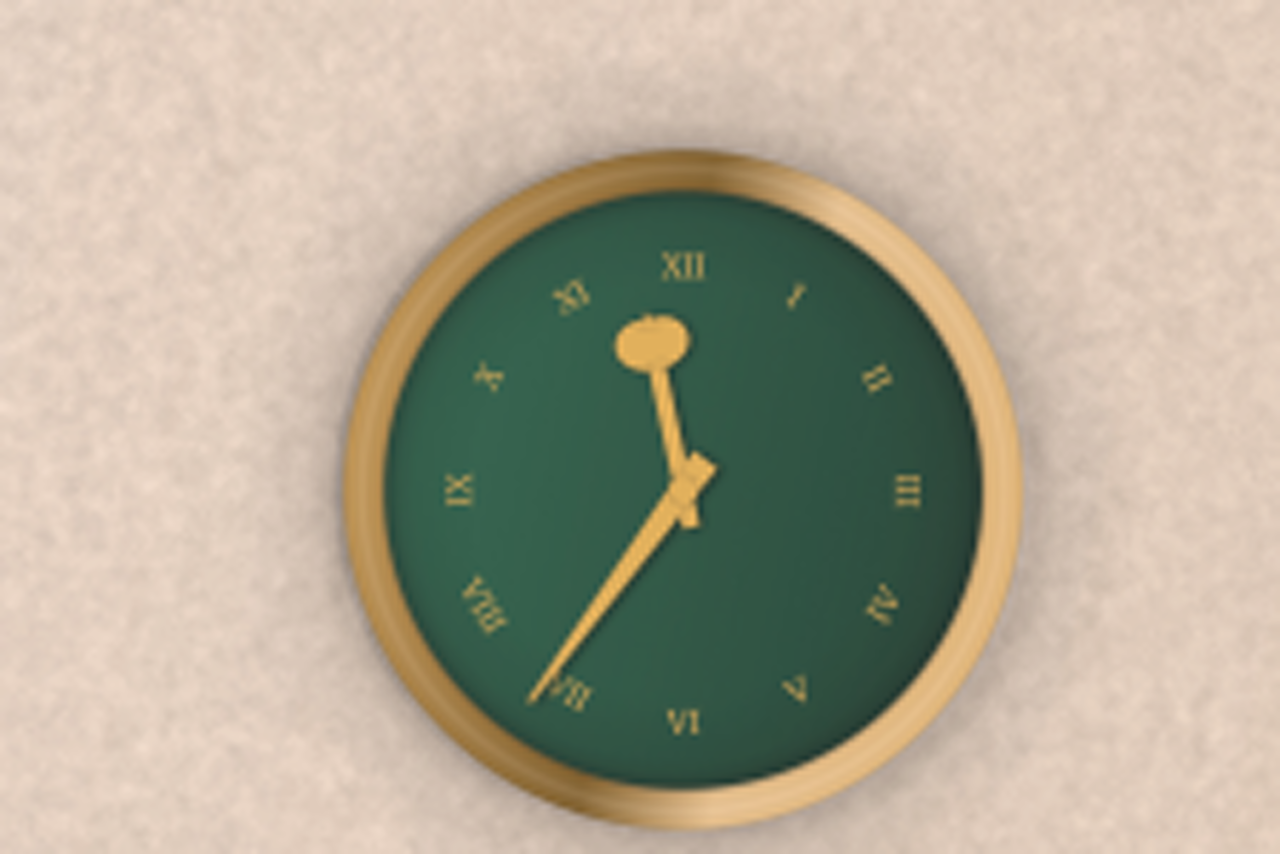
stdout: 11:36
